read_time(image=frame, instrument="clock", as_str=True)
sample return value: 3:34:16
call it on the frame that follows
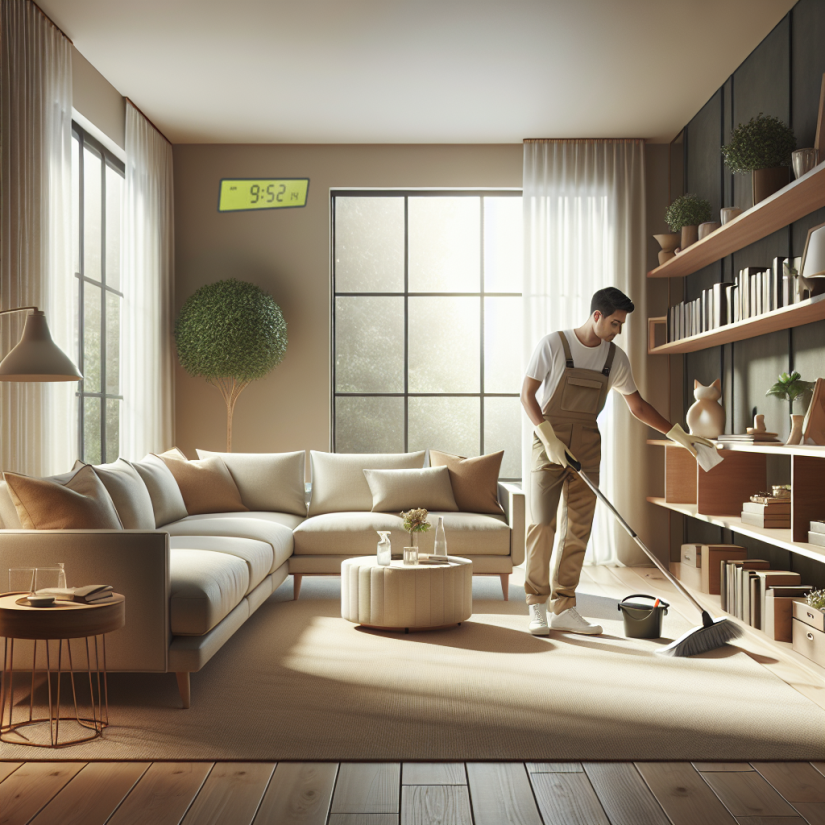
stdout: 9:52:14
